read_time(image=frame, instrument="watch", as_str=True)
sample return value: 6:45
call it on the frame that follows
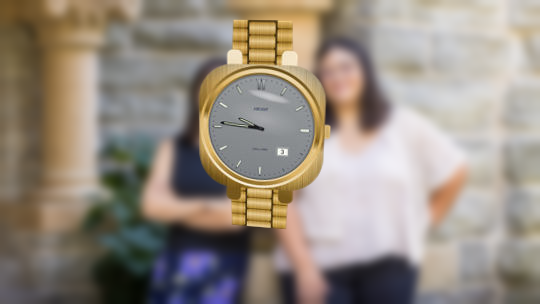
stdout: 9:46
